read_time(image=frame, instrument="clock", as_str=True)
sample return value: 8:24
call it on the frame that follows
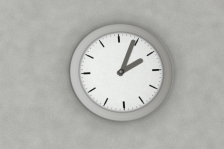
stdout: 2:04
